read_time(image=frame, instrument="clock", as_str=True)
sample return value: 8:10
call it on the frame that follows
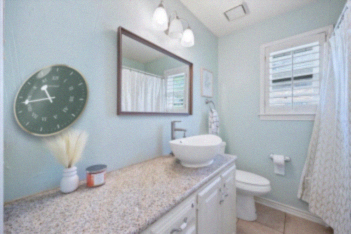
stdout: 10:43
